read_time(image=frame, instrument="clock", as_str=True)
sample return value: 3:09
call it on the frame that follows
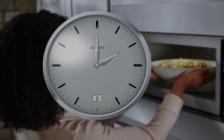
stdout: 2:00
